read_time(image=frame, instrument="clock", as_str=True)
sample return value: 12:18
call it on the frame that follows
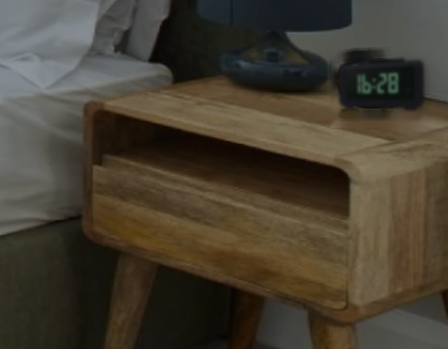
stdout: 16:28
